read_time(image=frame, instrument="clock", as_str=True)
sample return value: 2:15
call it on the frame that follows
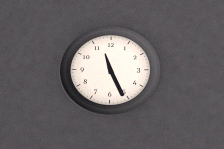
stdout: 11:26
